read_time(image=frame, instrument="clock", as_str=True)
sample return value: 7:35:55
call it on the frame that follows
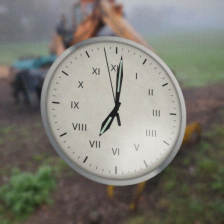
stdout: 7:00:58
